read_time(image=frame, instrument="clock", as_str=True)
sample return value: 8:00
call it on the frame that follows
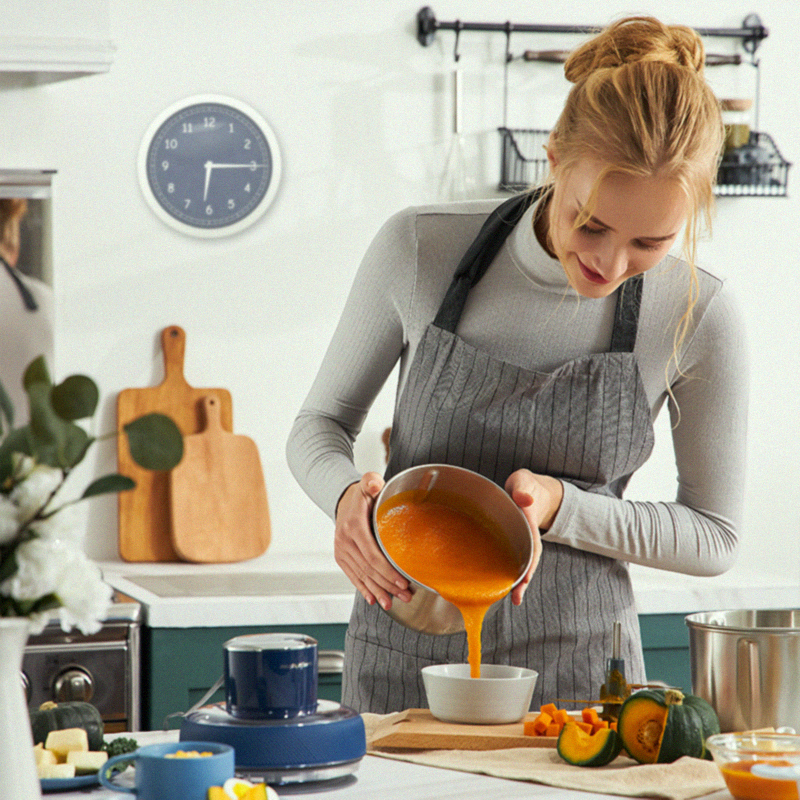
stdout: 6:15
